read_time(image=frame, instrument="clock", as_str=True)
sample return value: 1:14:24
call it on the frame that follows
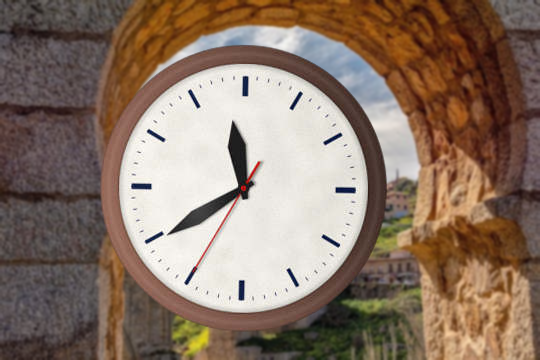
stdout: 11:39:35
